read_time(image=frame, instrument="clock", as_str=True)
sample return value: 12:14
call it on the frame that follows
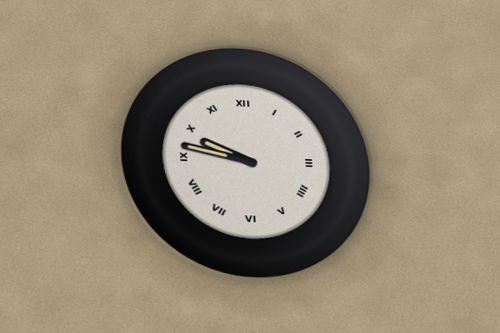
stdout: 9:47
